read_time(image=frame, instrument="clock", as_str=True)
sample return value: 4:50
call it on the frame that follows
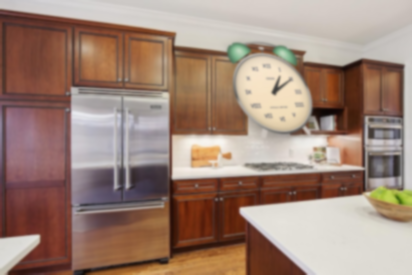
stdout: 1:10
